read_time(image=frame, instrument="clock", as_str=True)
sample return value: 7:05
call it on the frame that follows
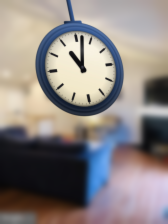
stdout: 11:02
